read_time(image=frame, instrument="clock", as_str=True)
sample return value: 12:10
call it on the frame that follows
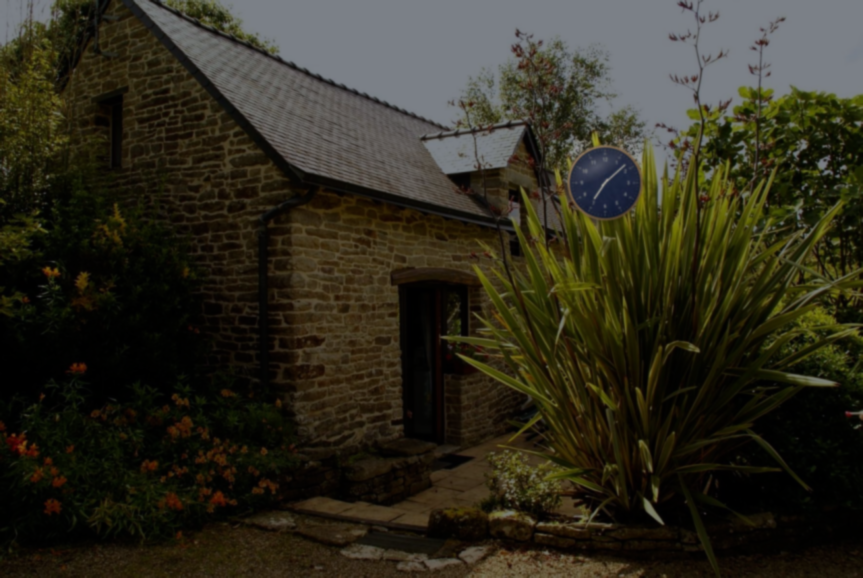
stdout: 7:08
